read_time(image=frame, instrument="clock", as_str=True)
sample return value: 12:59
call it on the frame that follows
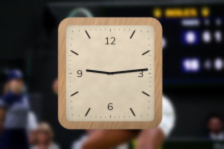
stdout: 9:14
